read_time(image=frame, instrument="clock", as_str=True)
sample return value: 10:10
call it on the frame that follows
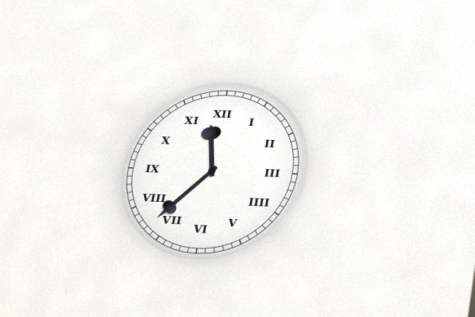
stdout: 11:37
